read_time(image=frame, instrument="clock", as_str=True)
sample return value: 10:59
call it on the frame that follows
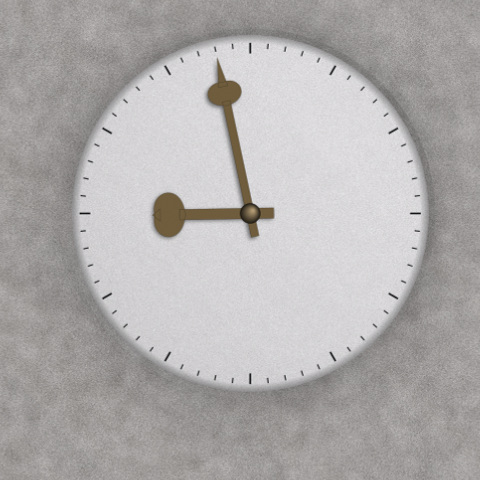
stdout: 8:58
